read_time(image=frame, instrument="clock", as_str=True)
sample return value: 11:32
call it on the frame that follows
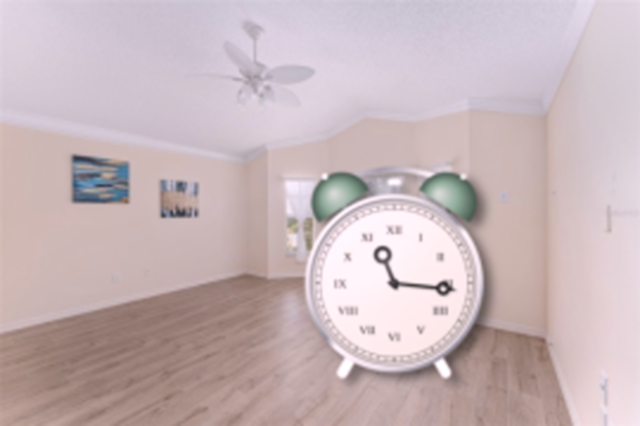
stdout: 11:16
